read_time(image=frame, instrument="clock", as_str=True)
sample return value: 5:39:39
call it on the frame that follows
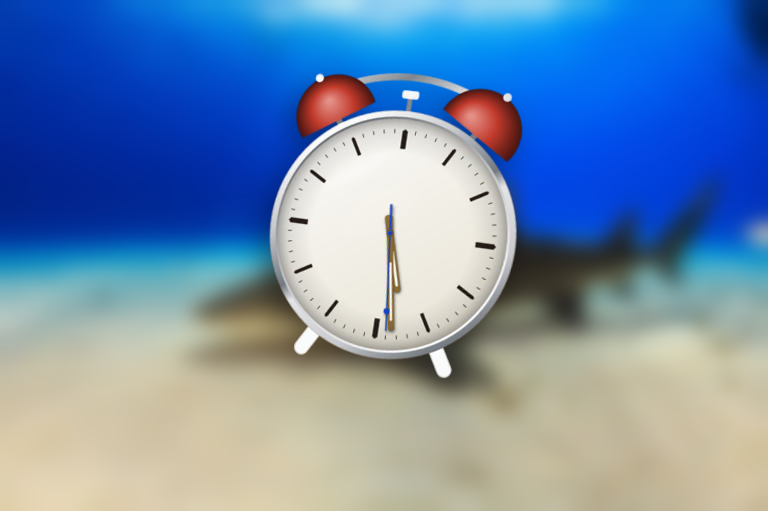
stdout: 5:28:29
